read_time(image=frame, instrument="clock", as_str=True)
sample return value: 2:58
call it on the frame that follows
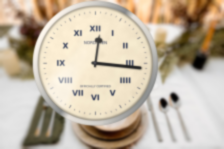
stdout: 12:16
